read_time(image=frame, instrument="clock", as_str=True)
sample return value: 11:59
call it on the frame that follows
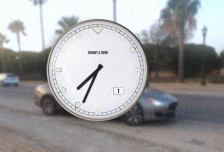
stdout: 7:34
